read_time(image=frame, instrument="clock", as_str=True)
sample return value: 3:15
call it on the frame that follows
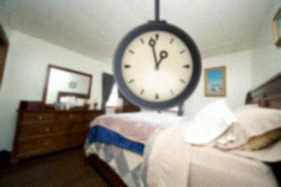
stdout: 12:58
